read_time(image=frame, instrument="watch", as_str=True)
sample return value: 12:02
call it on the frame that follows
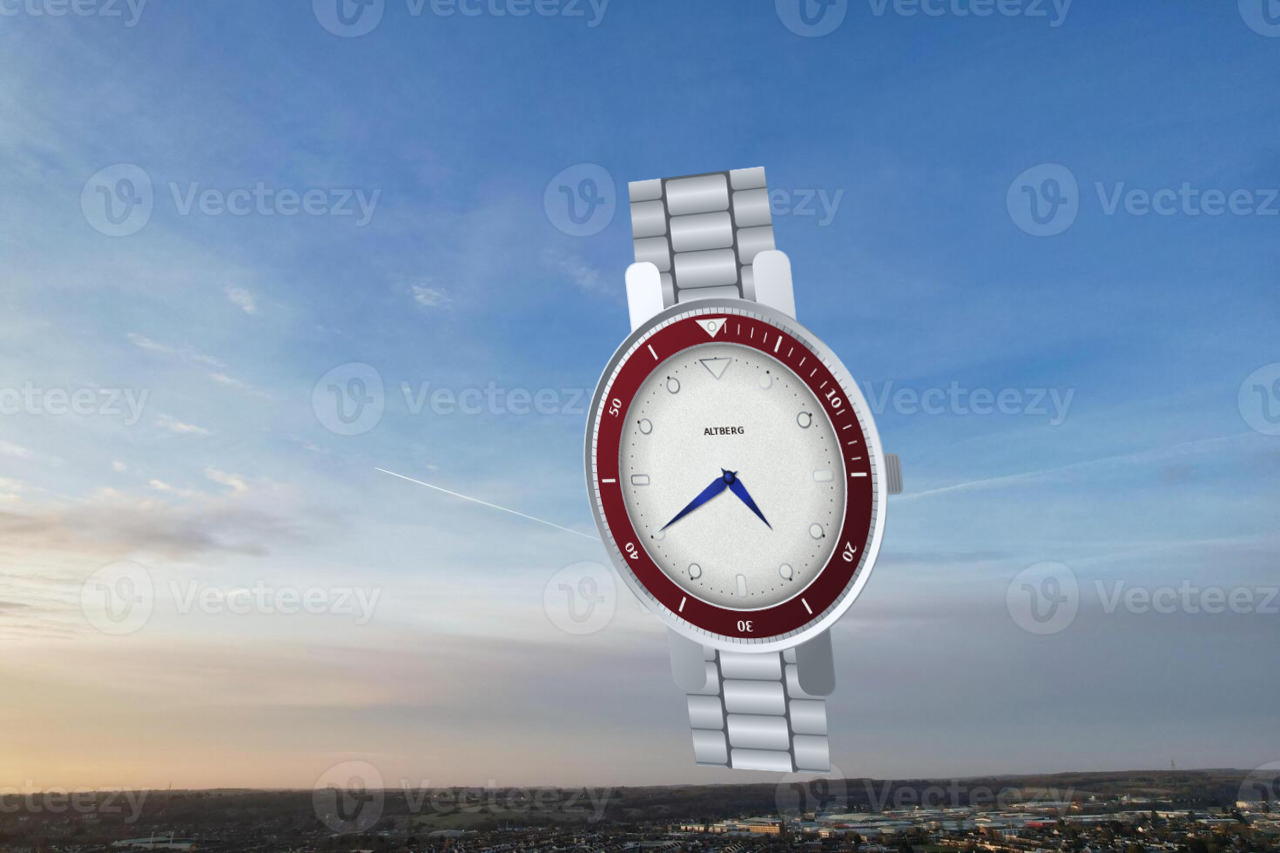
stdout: 4:40
